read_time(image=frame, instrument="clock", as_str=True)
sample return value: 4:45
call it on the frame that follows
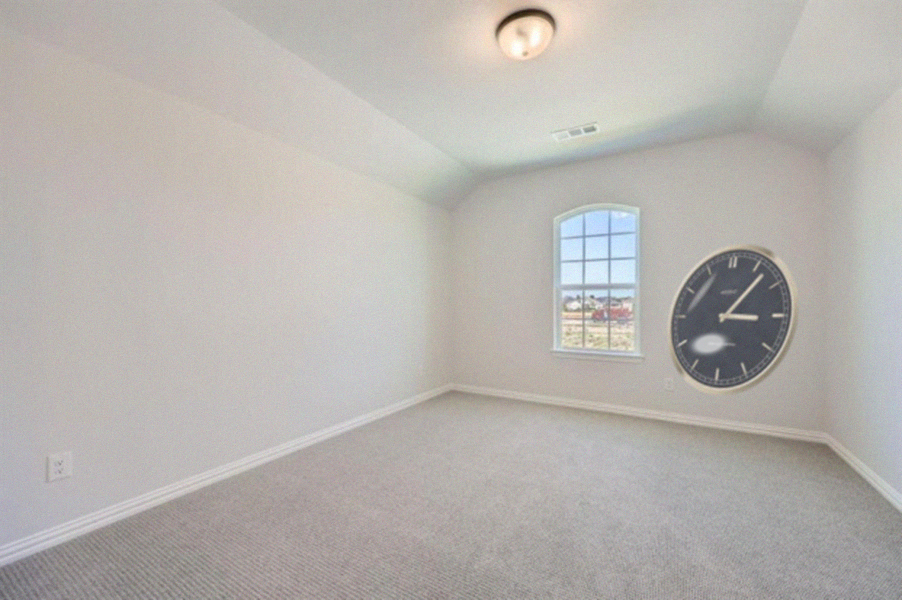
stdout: 3:07
